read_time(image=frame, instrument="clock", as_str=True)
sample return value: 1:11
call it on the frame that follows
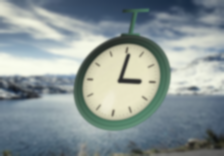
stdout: 3:01
